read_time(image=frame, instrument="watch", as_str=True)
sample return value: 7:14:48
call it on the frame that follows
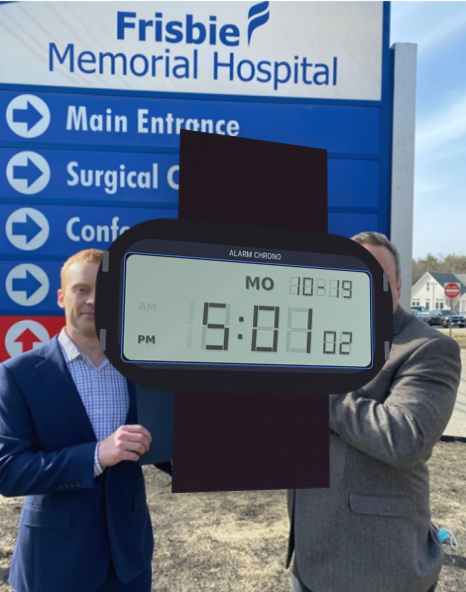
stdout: 5:01:02
